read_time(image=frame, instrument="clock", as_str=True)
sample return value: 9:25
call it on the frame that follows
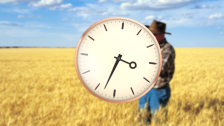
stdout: 3:33
